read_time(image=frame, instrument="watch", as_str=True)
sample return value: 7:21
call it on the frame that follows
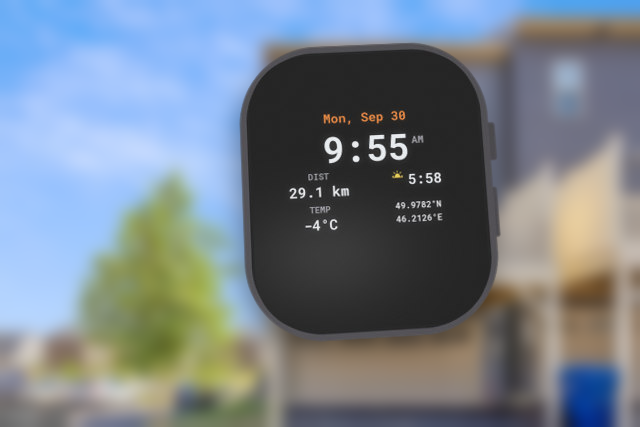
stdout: 9:55
